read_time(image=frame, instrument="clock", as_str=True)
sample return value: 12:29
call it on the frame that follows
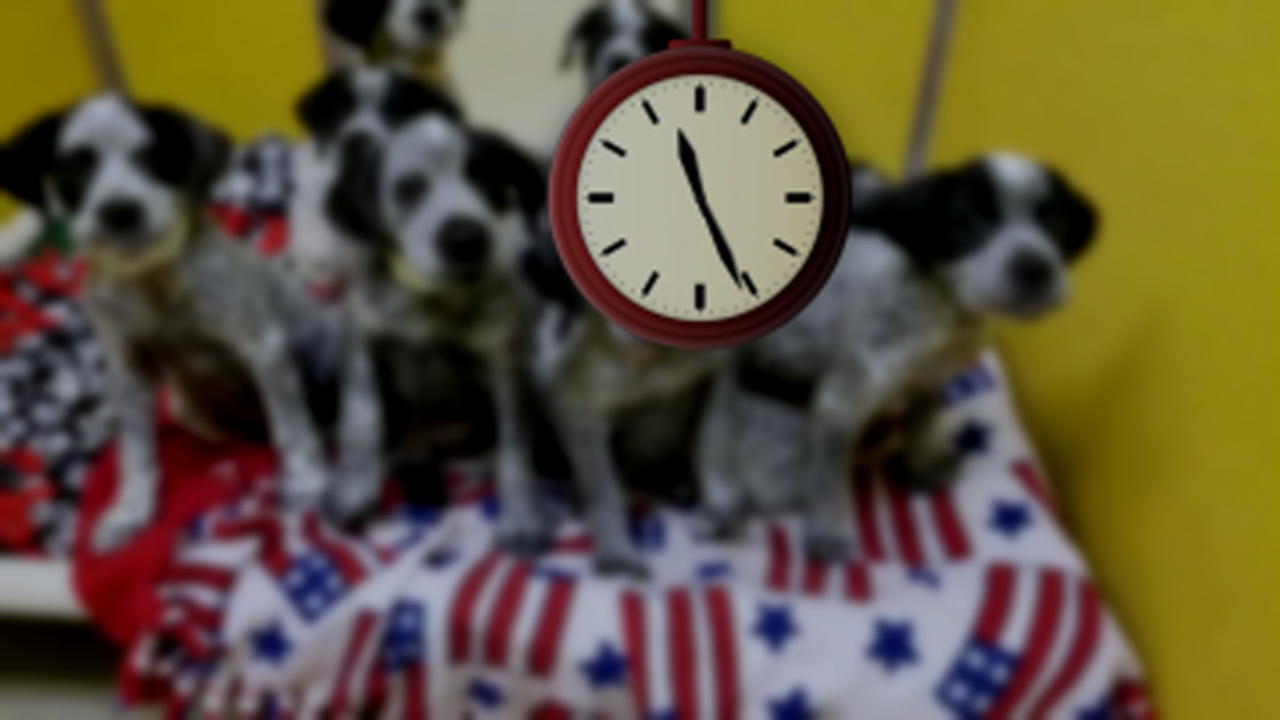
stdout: 11:26
